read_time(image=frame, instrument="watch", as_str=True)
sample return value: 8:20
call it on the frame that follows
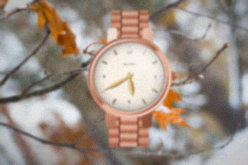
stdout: 5:40
